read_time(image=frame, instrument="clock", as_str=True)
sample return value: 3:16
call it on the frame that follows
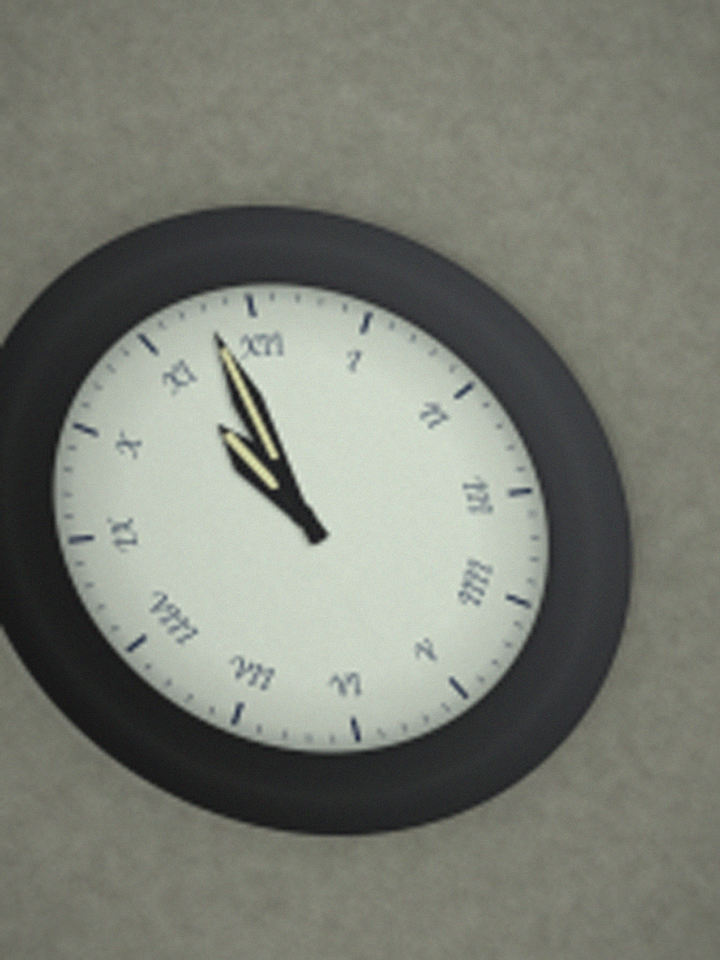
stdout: 10:58
